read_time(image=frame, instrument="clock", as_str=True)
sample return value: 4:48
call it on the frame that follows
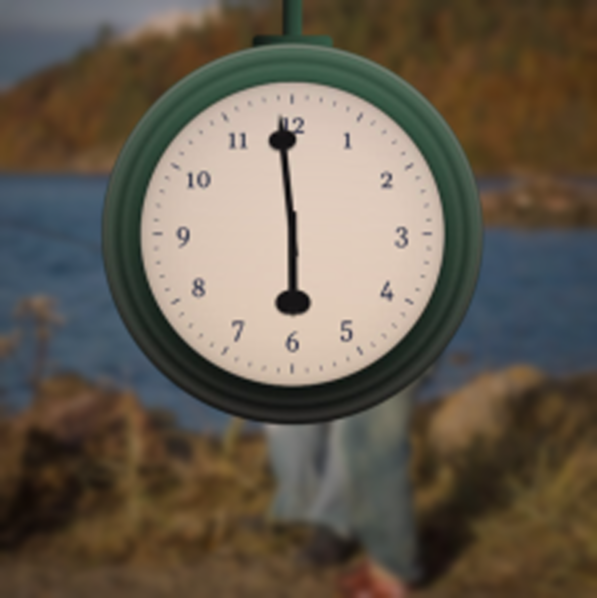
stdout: 5:59
